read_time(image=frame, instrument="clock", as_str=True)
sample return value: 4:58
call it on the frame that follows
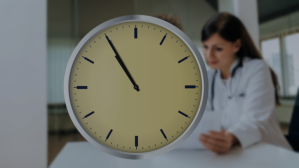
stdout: 10:55
